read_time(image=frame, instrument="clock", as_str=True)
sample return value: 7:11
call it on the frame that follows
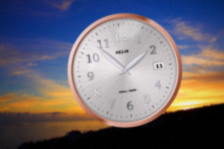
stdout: 1:53
